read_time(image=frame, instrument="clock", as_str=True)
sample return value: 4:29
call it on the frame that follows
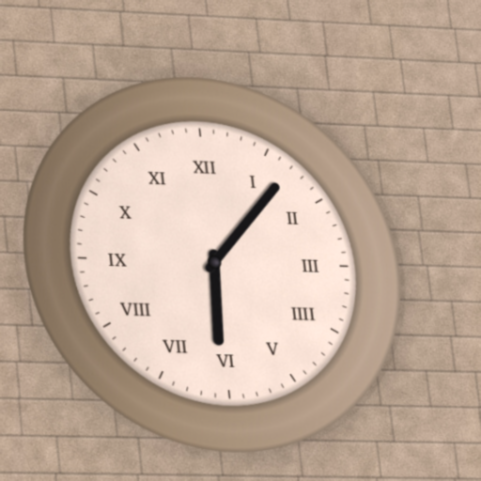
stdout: 6:07
